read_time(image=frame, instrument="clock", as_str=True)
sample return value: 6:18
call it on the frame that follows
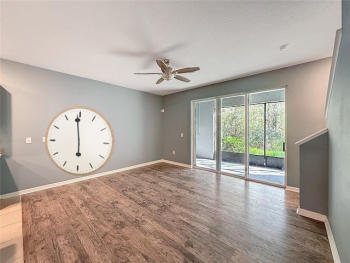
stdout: 5:59
